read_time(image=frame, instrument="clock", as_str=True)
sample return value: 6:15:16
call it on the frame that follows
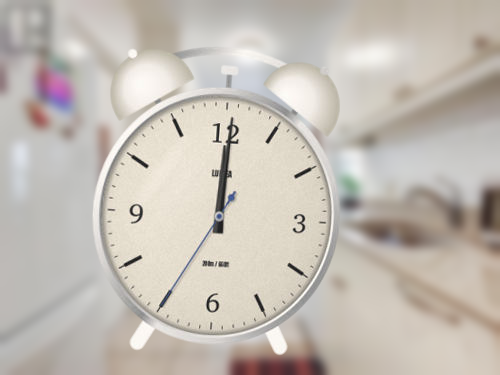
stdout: 12:00:35
